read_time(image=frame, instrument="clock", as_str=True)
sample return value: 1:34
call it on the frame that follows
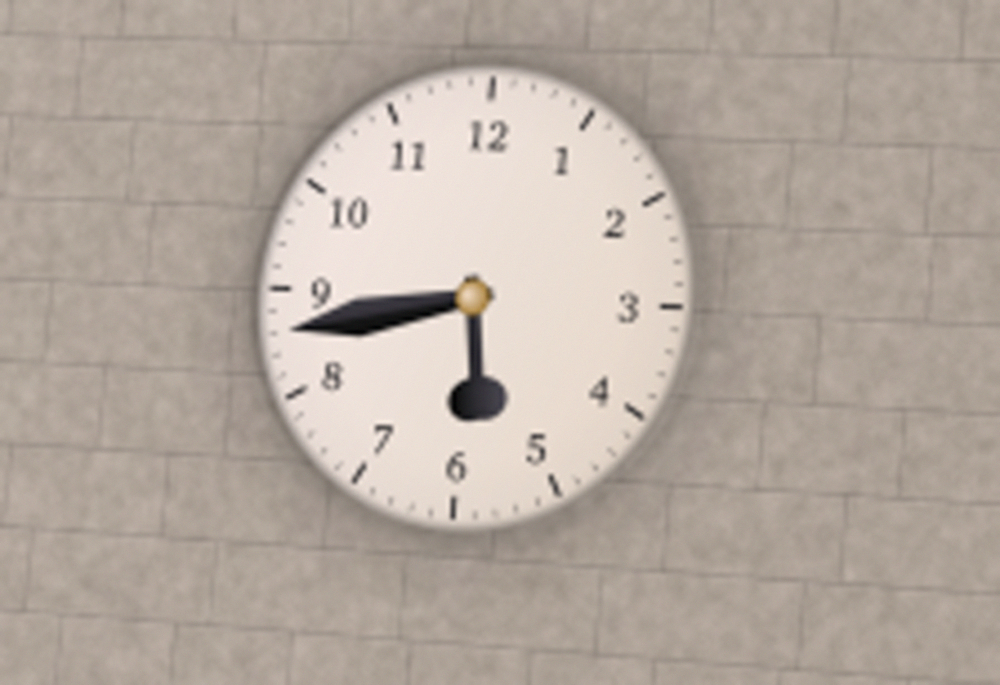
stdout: 5:43
